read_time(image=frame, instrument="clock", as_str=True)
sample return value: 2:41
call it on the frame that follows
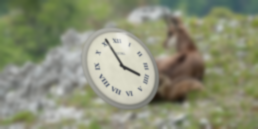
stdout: 3:56
